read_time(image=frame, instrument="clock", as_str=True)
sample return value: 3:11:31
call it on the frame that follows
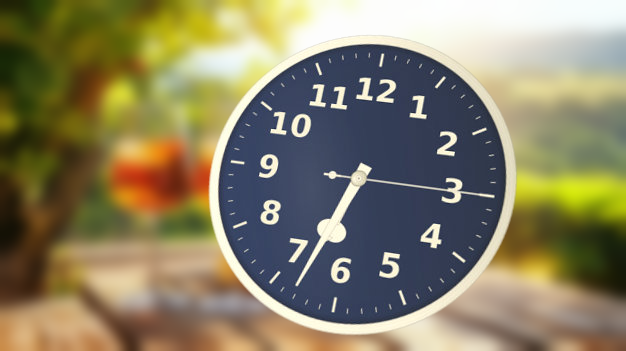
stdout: 6:33:15
